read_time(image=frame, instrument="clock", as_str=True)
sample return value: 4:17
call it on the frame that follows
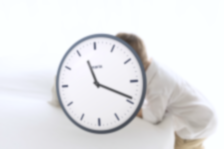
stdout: 11:19
